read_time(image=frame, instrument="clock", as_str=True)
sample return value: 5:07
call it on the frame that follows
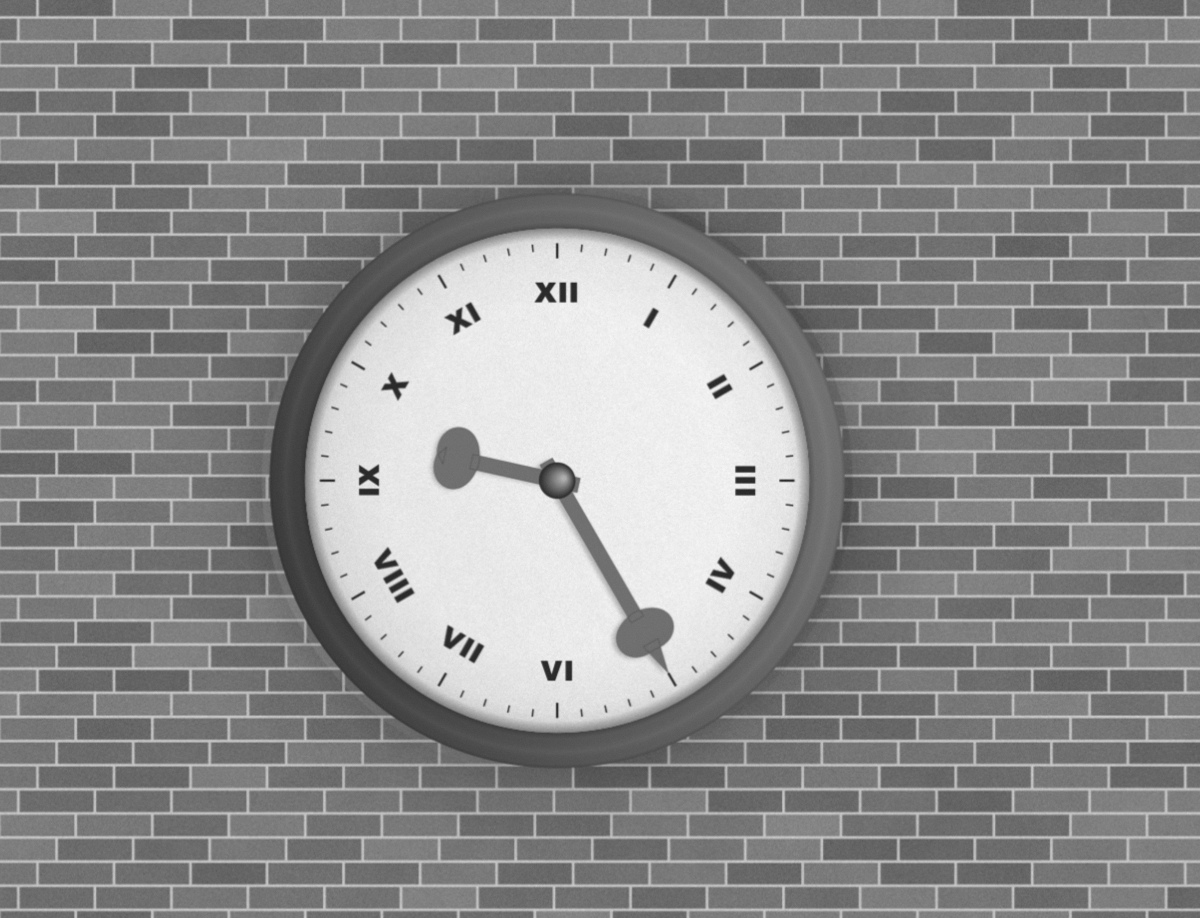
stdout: 9:25
